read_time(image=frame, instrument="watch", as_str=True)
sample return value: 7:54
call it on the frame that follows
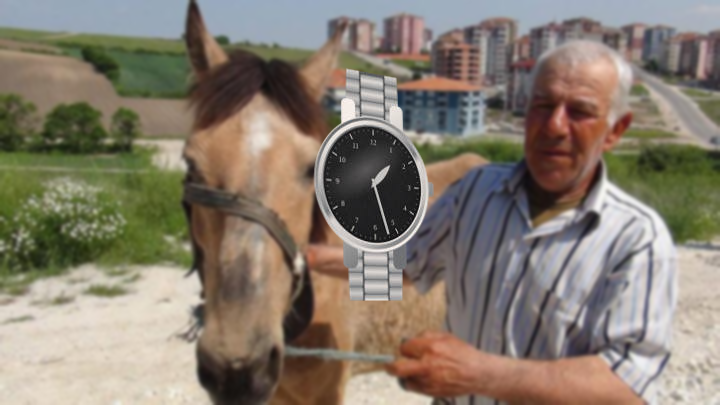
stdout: 1:27
